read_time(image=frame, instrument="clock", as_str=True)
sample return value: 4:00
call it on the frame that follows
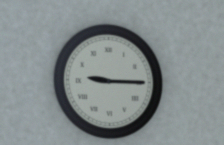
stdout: 9:15
